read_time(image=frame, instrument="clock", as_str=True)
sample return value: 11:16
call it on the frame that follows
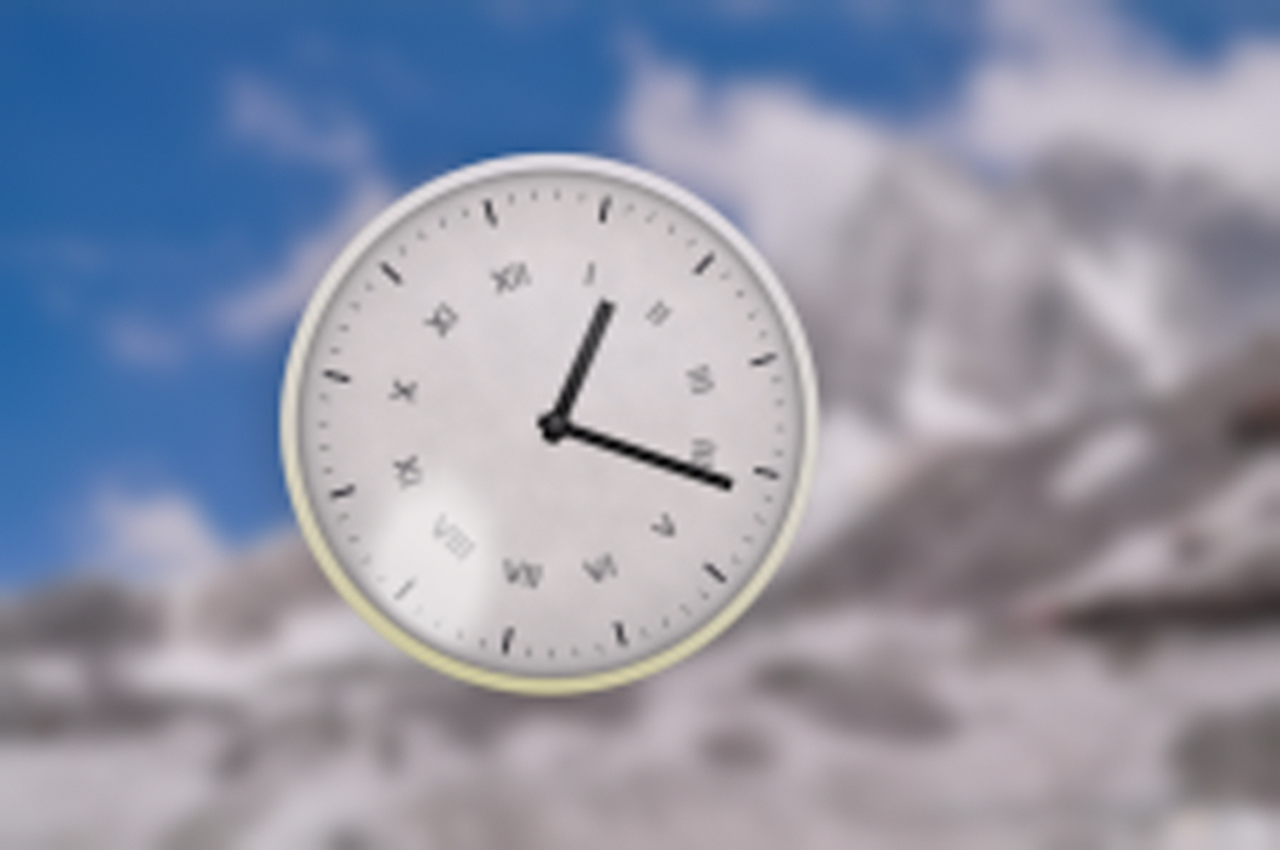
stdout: 1:21
